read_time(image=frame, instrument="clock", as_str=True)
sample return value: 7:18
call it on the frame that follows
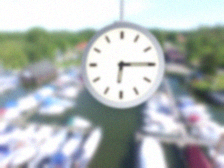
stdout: 6:15
